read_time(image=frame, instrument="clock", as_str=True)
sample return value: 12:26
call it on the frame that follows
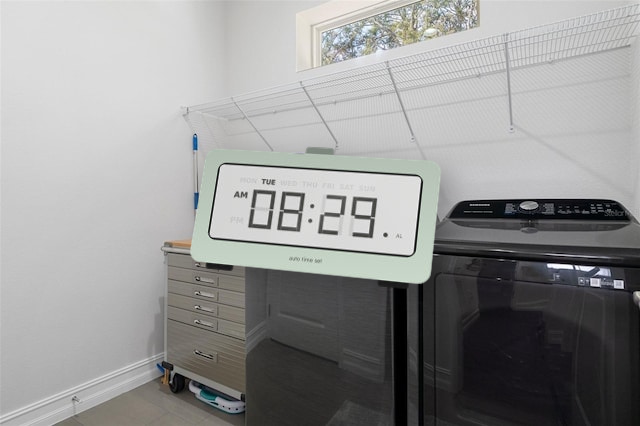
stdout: 8:29
